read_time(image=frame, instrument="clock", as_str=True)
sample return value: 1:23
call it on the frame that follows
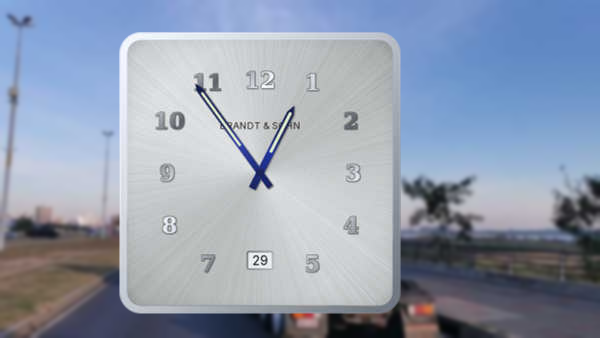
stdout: 12:54
